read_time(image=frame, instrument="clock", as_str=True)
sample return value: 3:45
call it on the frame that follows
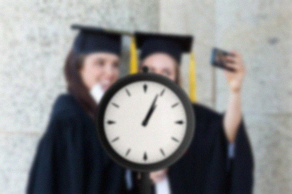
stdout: 1:04
